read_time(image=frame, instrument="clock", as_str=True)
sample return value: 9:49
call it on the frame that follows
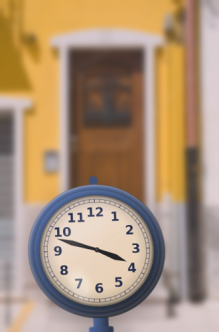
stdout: 3:48
